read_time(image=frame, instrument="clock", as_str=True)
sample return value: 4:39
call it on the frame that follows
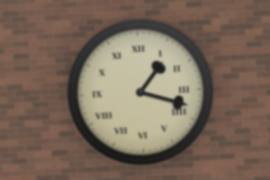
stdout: 1:18
